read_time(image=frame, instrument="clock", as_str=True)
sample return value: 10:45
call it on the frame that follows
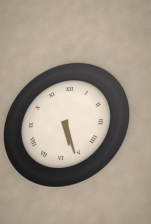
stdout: 5:26
